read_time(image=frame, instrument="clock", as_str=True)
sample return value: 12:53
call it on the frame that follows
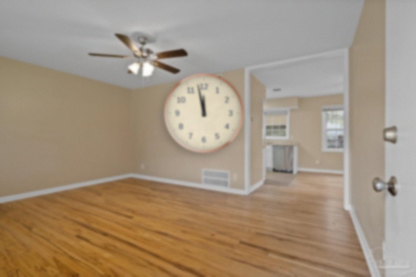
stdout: 11:58
